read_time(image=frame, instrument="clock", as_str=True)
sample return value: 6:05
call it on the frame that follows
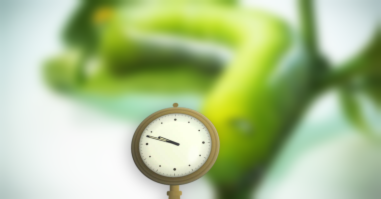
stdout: 9:48
